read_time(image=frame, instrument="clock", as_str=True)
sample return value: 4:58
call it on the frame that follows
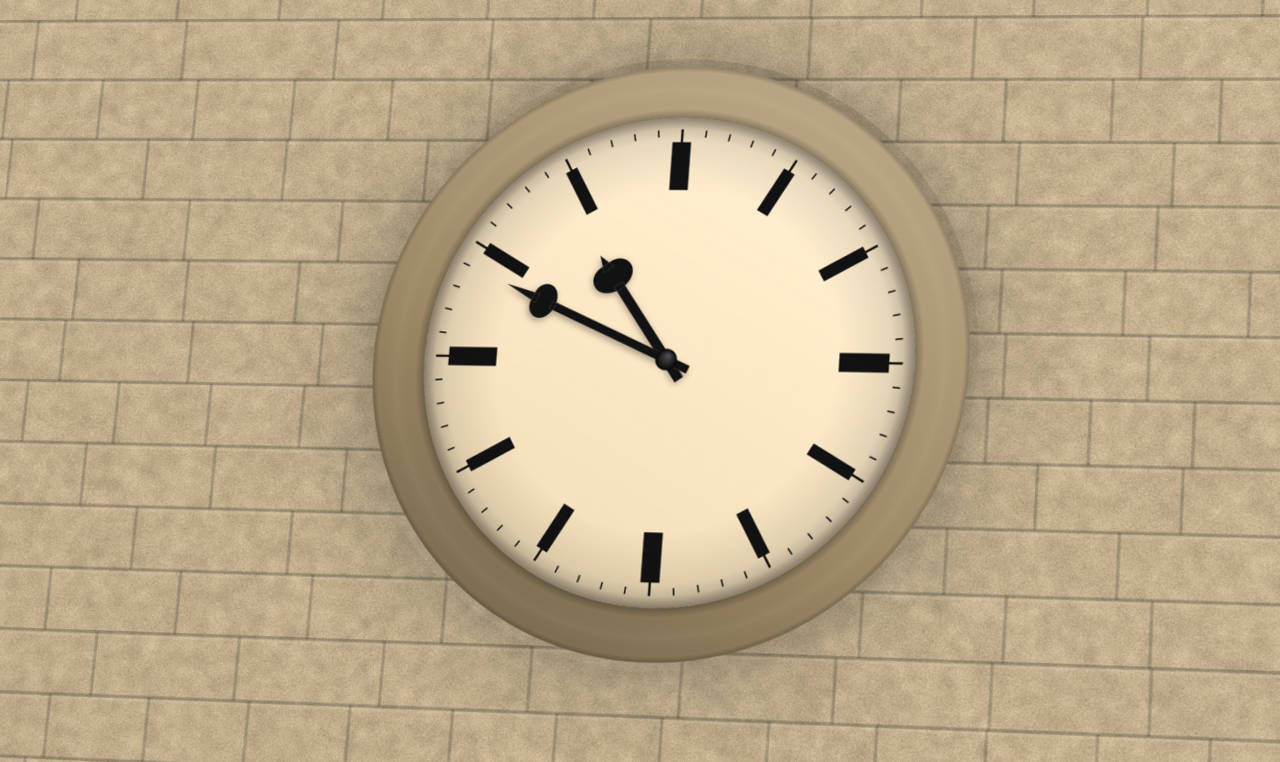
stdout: 10:49
